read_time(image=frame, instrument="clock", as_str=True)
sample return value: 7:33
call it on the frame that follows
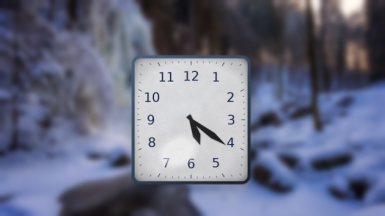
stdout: 5:21
